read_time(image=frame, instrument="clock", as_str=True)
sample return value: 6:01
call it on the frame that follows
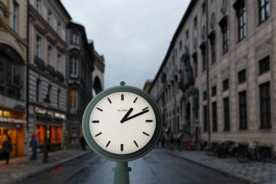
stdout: 1:11
